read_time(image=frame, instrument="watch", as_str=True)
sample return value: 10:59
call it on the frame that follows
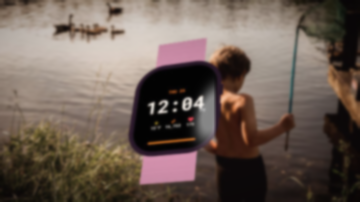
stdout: 12:04
